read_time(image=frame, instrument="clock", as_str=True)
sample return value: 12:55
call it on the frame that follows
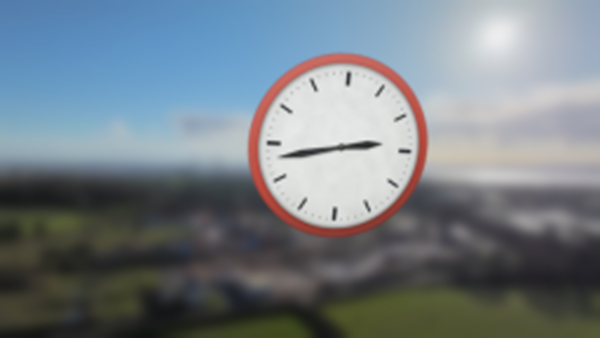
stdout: 2:43
